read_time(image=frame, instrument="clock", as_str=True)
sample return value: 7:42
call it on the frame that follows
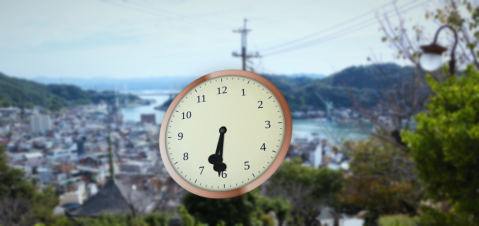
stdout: 6:31
